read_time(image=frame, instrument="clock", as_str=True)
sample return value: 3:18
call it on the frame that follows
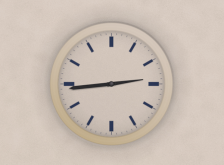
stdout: 2:44
